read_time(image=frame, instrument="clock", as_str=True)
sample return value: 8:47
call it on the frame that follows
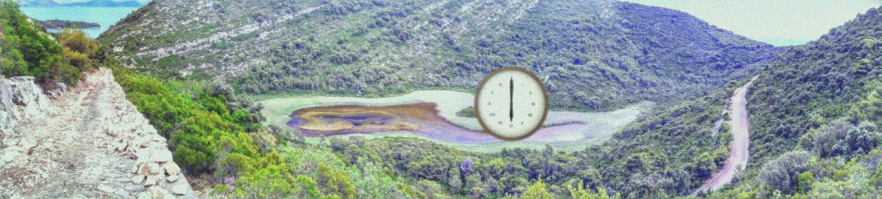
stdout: 6:00
